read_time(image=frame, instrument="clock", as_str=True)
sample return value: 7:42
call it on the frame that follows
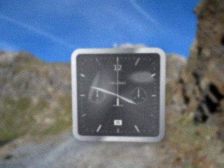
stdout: 3:48
